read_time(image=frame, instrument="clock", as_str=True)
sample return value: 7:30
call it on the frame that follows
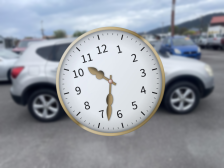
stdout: 10:33
